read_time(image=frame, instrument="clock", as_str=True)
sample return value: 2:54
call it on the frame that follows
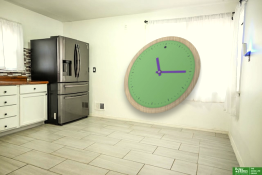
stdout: 11:15
